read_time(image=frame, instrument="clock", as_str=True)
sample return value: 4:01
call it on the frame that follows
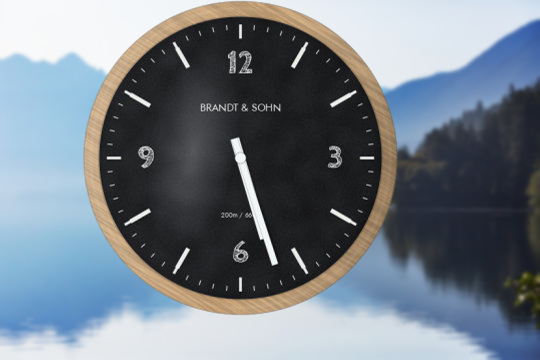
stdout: 5:27
